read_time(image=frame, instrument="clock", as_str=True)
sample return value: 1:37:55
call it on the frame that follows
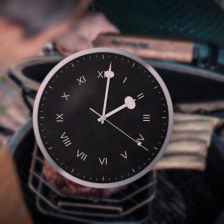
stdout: 2:01:21
